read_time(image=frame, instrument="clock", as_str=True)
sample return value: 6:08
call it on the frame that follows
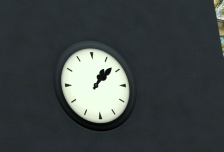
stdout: 1:08
